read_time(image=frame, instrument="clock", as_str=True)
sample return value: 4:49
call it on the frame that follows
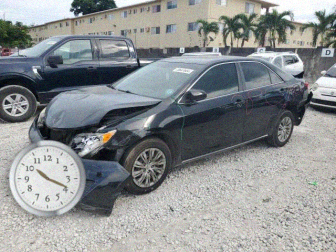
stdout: 10:19
